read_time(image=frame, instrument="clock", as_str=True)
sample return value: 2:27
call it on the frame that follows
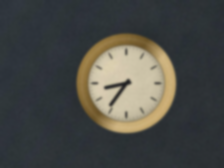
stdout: 8:36
